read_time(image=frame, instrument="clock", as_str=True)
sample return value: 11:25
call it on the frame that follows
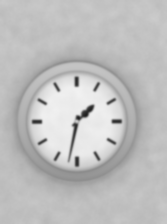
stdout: 1:32
